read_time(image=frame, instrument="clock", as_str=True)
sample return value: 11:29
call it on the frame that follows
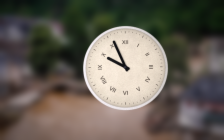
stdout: 9:56
